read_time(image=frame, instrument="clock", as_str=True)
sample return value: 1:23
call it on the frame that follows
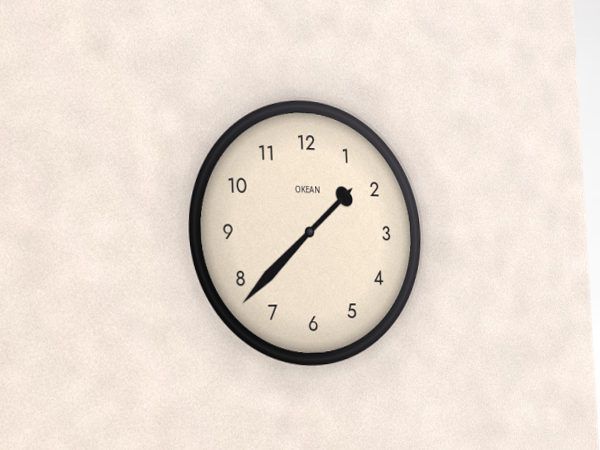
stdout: 1:38
